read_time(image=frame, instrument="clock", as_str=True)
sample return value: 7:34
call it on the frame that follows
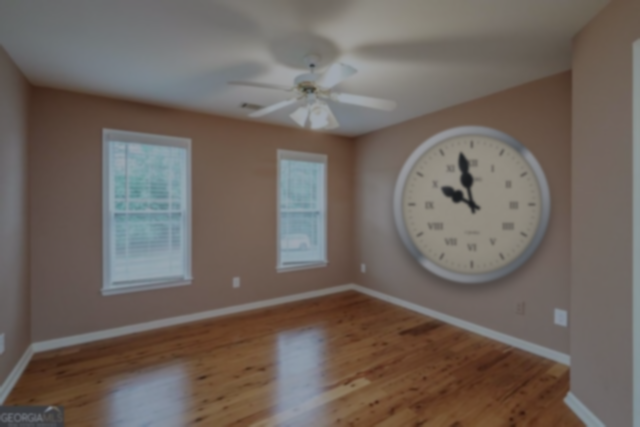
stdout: 9:58
